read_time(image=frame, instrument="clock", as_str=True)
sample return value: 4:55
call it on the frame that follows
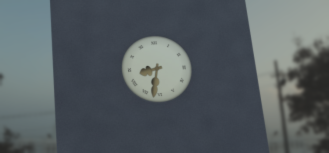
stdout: 8:32
